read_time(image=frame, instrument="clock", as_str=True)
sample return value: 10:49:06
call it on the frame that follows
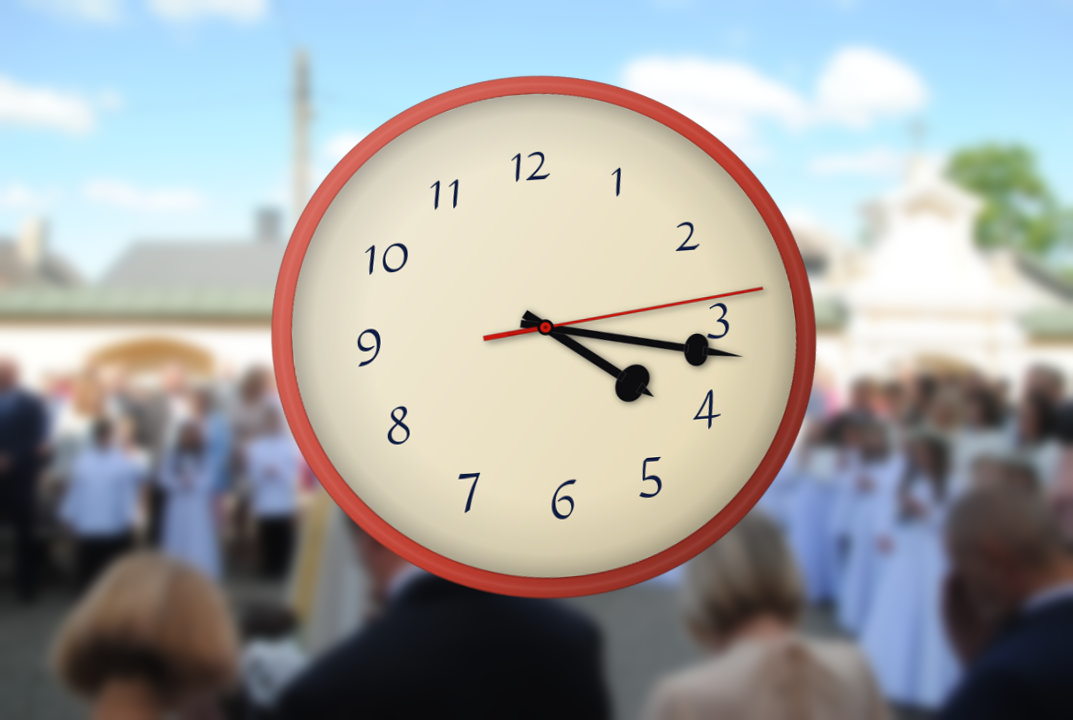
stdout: 4:17:14
